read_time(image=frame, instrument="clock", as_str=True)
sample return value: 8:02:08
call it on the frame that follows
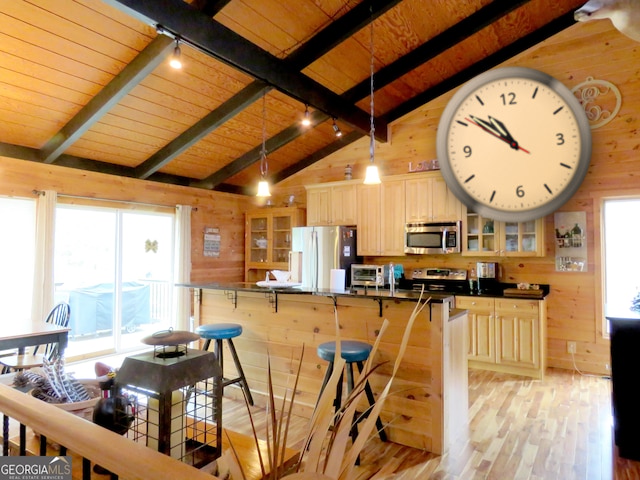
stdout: 10:51:51
